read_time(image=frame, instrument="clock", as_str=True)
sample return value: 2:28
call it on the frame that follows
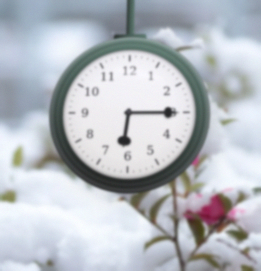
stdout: 6:15
